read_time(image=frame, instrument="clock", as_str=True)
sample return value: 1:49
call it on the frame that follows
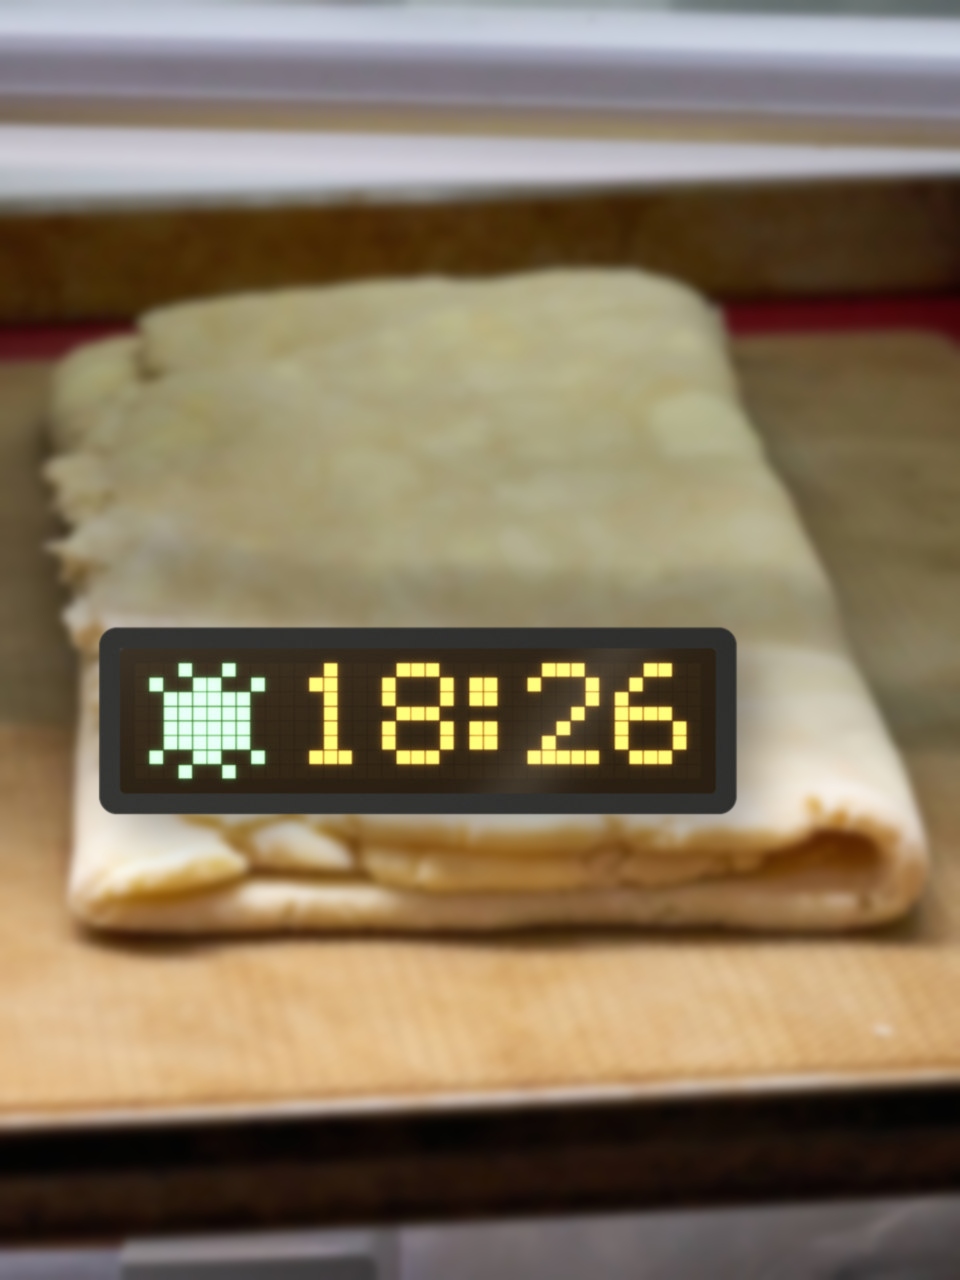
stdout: 18:26
